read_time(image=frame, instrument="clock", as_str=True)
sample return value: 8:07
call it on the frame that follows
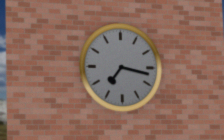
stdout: 7:17
